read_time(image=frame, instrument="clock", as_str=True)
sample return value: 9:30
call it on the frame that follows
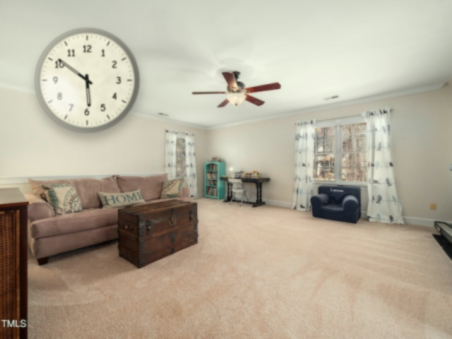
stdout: 5:51
